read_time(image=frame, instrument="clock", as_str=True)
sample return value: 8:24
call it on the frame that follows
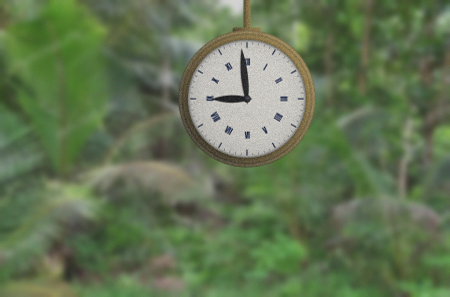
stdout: 8:59
